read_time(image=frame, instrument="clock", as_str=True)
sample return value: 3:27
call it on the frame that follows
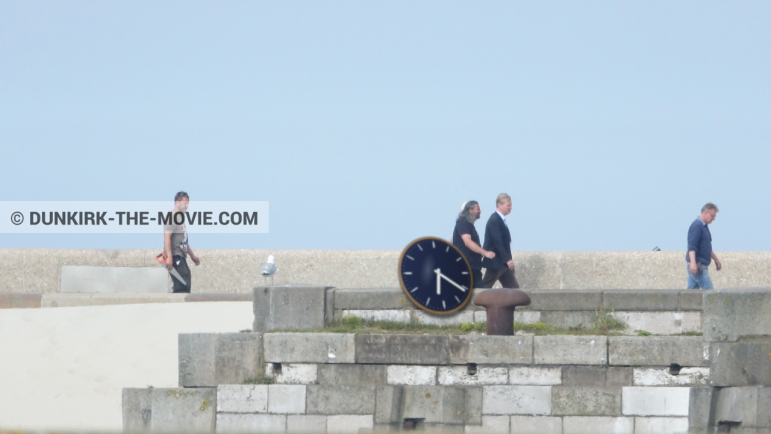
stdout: 6:21
